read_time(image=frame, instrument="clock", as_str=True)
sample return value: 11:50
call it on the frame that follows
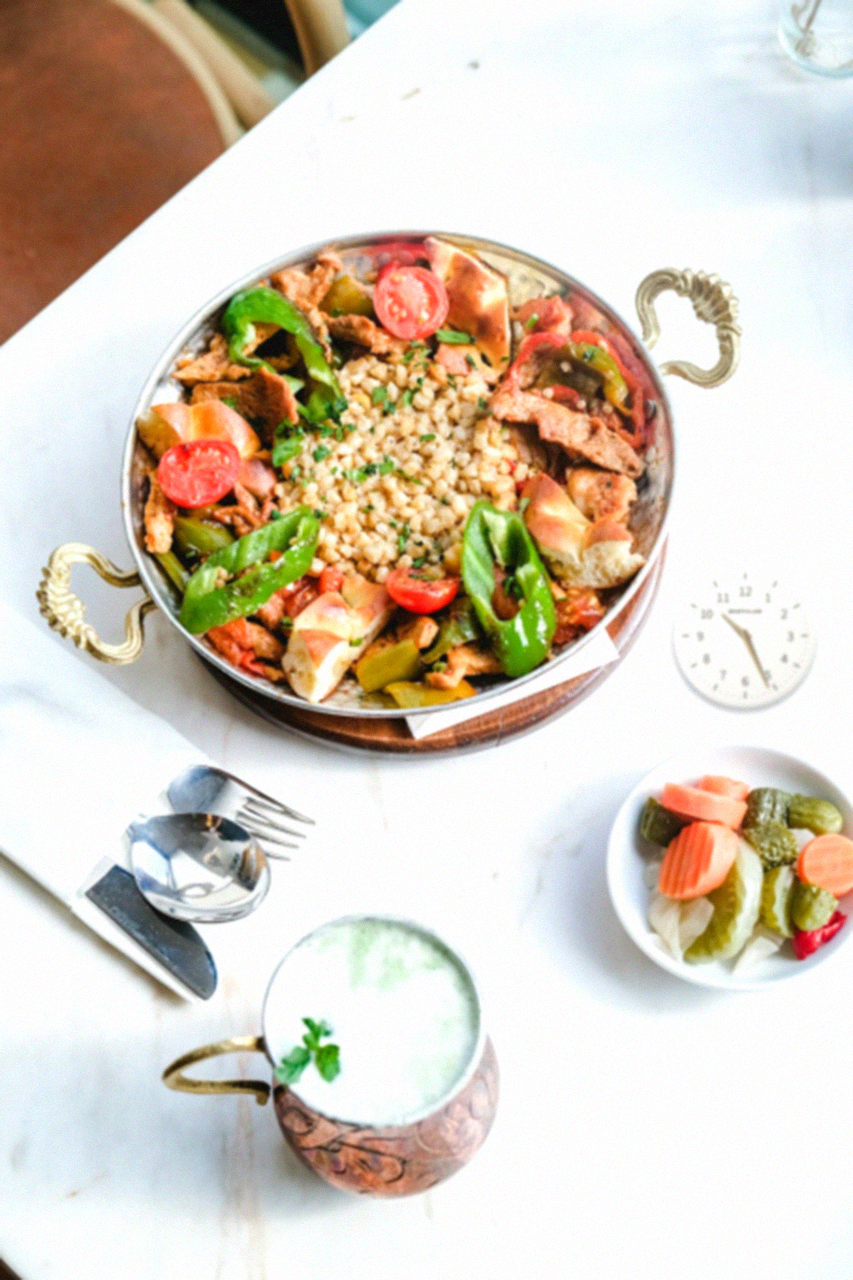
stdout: 10:26
